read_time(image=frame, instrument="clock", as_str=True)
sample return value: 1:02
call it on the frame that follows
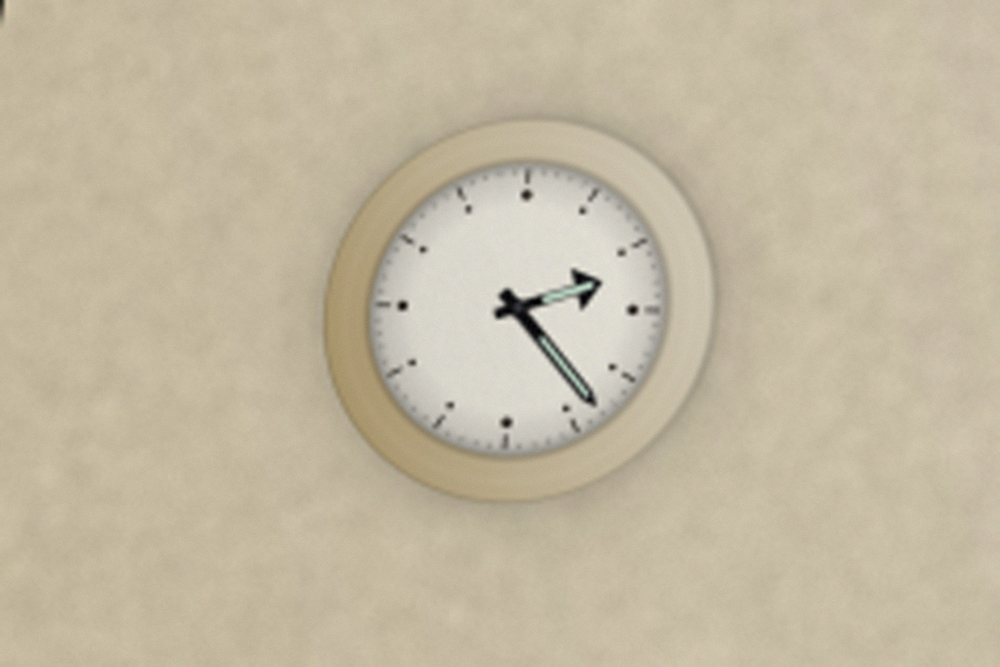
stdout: 2:23
